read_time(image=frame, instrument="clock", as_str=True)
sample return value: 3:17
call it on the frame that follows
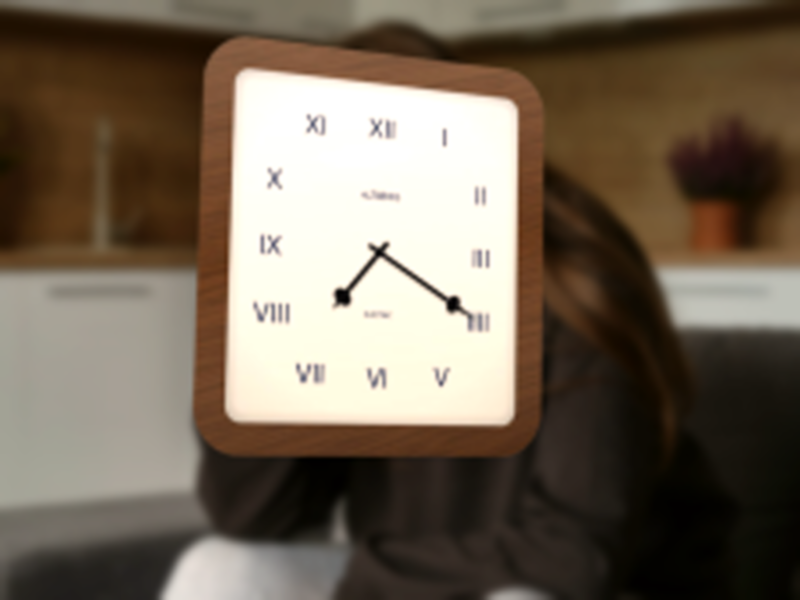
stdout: 7:20
